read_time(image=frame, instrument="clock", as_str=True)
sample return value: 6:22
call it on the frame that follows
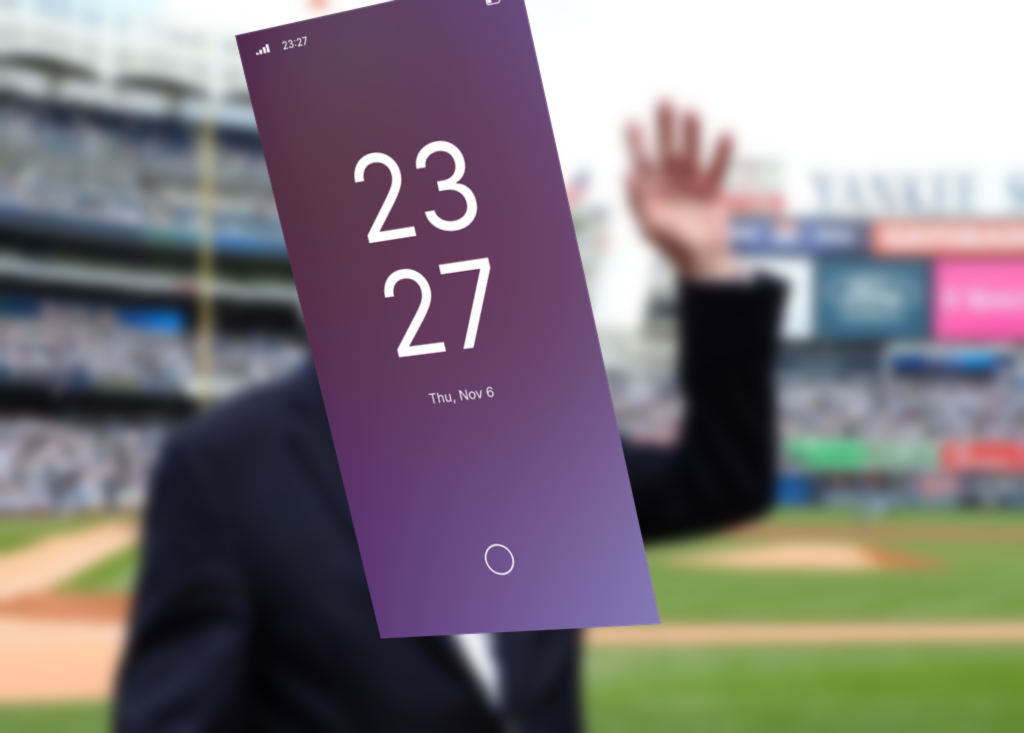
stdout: 23:27
